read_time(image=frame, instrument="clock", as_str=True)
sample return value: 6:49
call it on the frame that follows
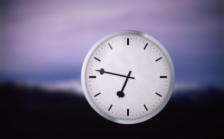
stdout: 6:47
